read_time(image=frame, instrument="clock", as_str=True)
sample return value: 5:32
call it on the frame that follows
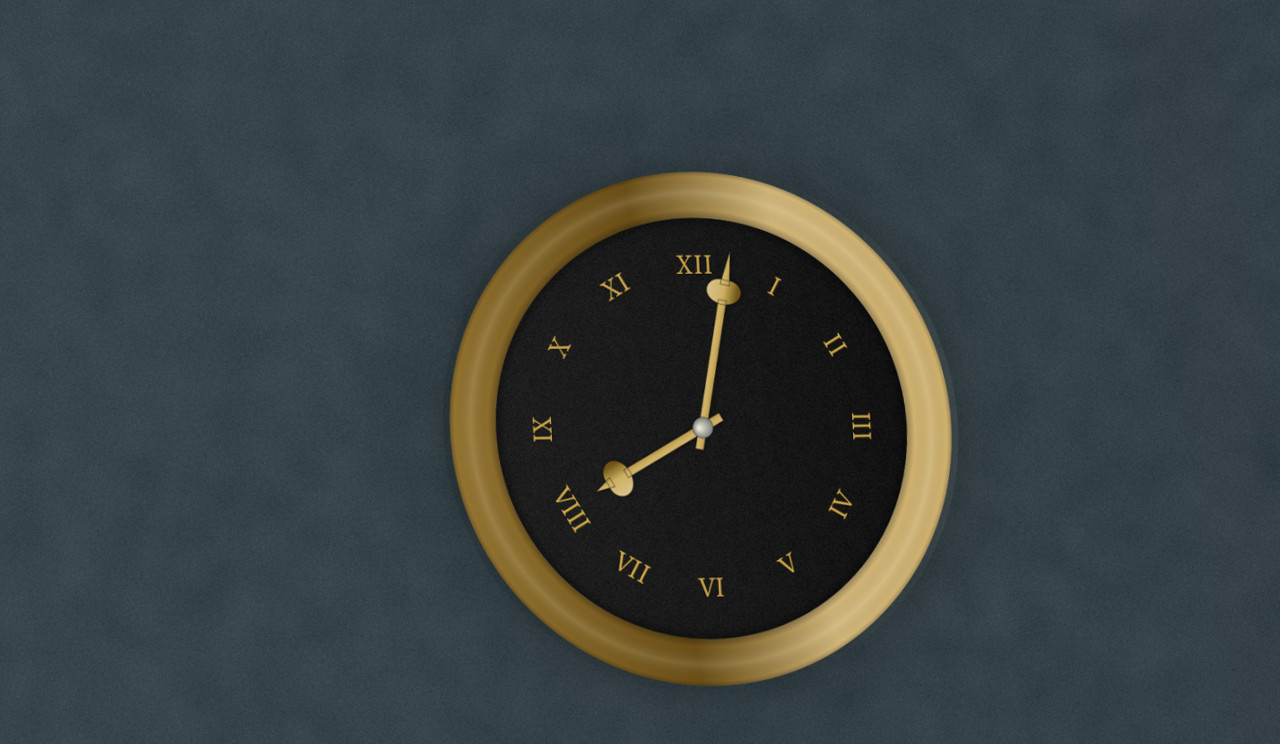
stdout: 8:02
